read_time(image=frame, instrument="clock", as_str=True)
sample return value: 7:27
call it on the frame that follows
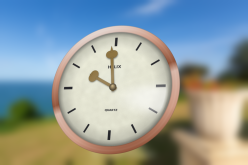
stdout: 9:59
